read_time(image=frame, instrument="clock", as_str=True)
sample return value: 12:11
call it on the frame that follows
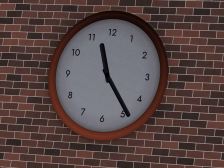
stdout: 11:24
